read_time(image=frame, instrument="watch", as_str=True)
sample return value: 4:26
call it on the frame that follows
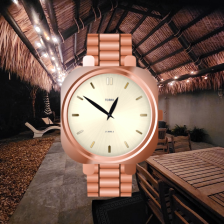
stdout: 12:51
